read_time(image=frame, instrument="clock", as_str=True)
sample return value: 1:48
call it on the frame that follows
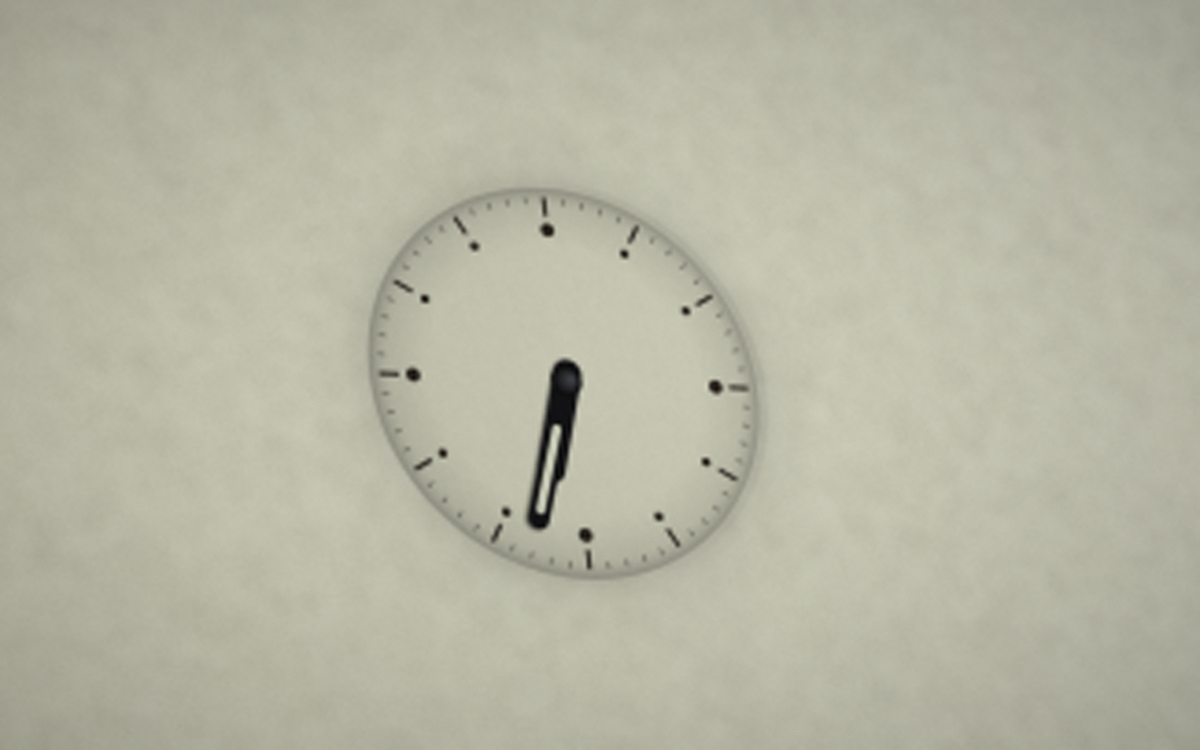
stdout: 6:33
